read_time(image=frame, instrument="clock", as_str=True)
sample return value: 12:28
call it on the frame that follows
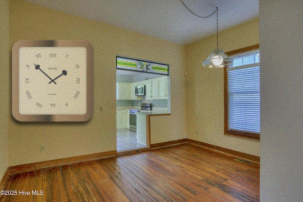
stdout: 1:52
